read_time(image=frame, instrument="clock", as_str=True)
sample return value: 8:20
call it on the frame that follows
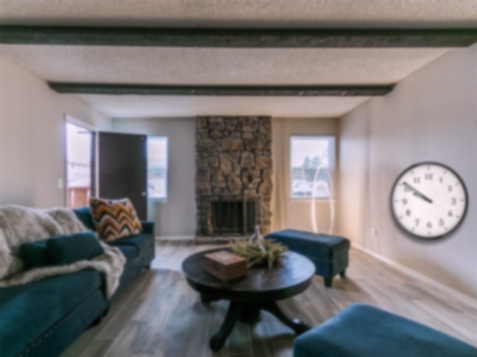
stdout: 9:51
